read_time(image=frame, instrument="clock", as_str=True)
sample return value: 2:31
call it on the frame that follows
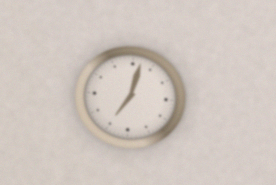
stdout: 7:02
